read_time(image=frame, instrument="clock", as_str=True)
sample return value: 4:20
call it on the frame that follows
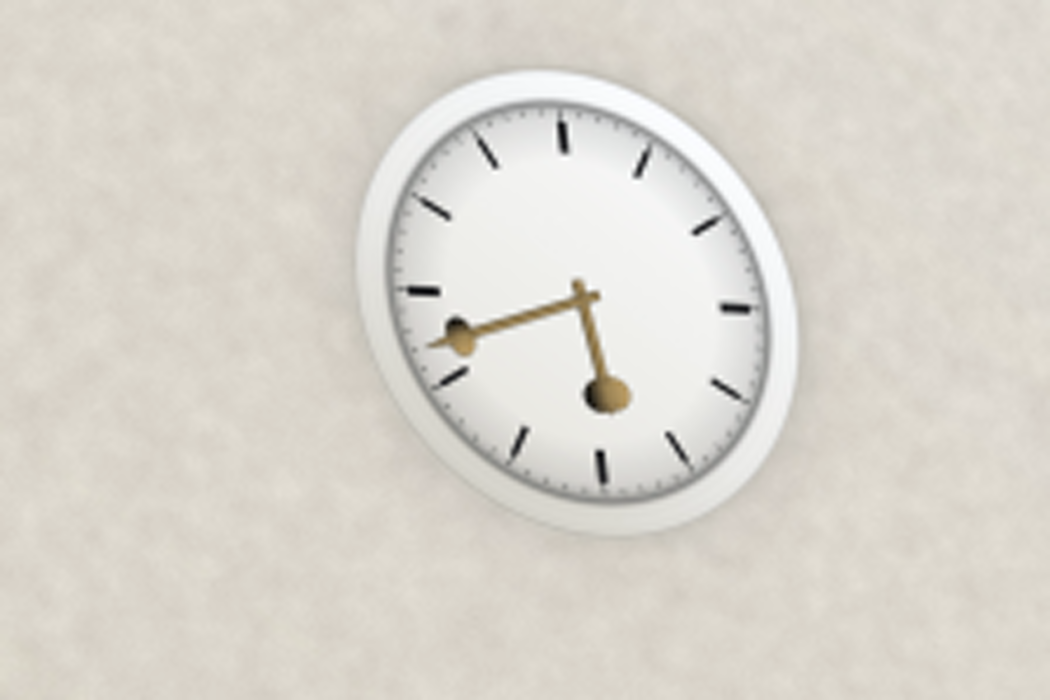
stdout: 5:42
